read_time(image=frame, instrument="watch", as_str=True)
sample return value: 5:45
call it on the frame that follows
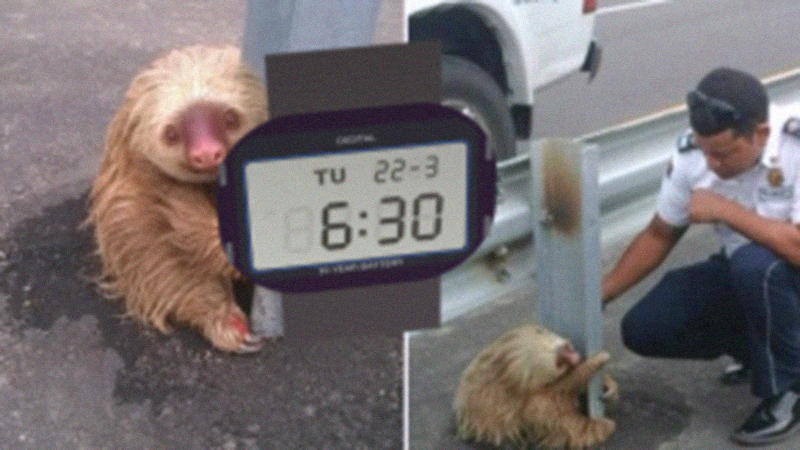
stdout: 6:30
